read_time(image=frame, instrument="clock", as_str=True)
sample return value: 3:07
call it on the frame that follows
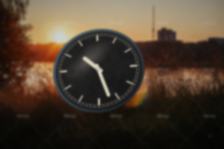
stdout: 10:27
